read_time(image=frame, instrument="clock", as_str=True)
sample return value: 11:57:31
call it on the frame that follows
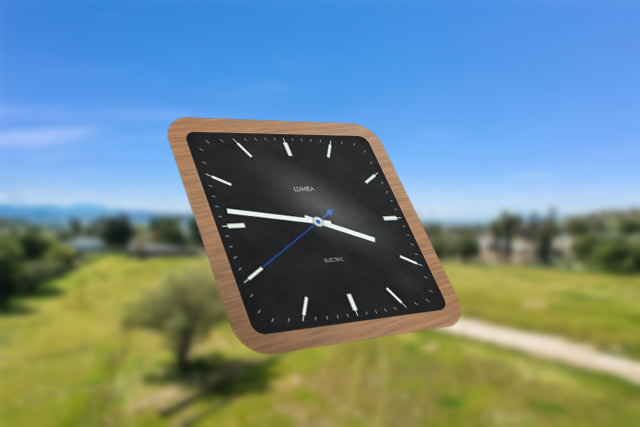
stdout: 3:46:40
